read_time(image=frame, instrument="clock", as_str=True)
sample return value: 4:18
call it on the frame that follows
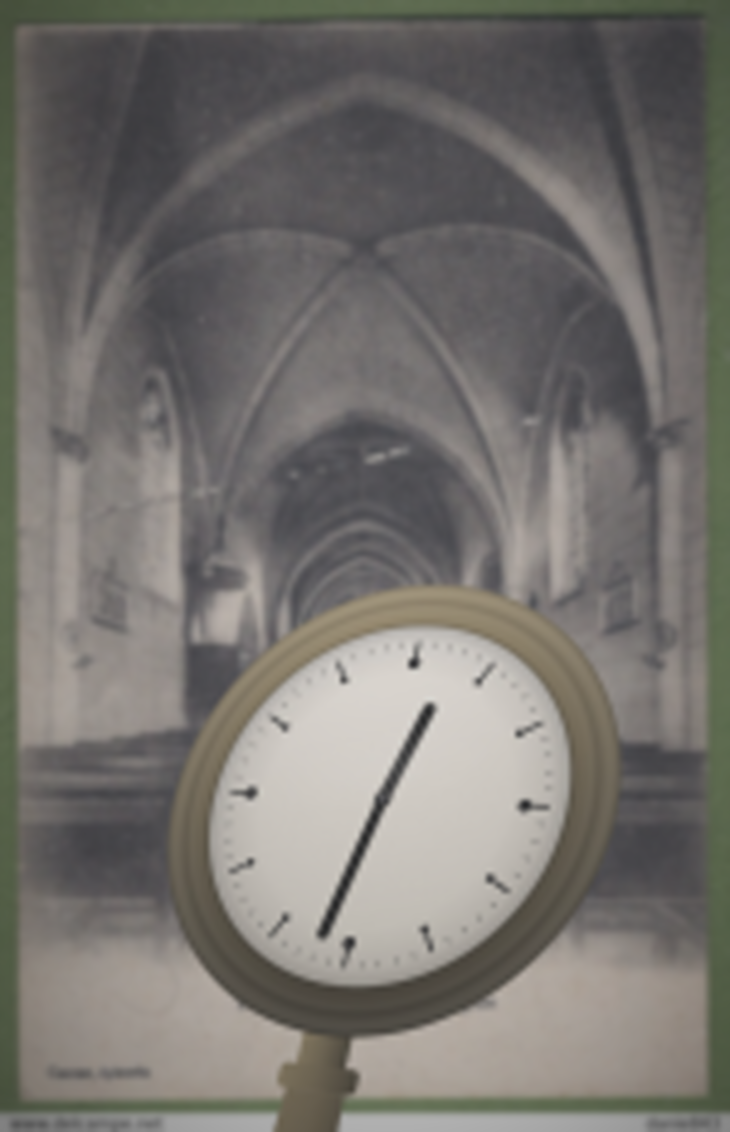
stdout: 12:32
